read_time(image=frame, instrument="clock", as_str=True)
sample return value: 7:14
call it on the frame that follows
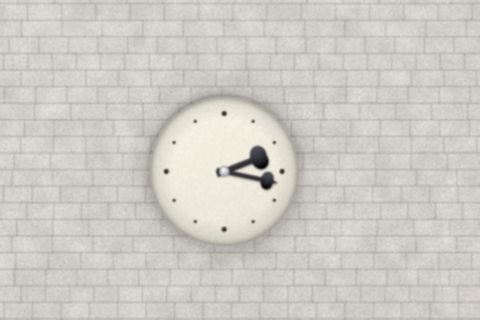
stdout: 2:17
